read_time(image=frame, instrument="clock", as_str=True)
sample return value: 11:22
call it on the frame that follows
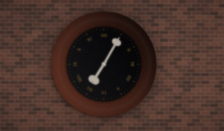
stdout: 7:05
